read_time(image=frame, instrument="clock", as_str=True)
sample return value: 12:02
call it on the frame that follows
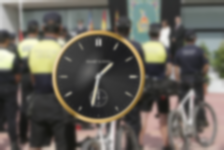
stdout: 1:32
